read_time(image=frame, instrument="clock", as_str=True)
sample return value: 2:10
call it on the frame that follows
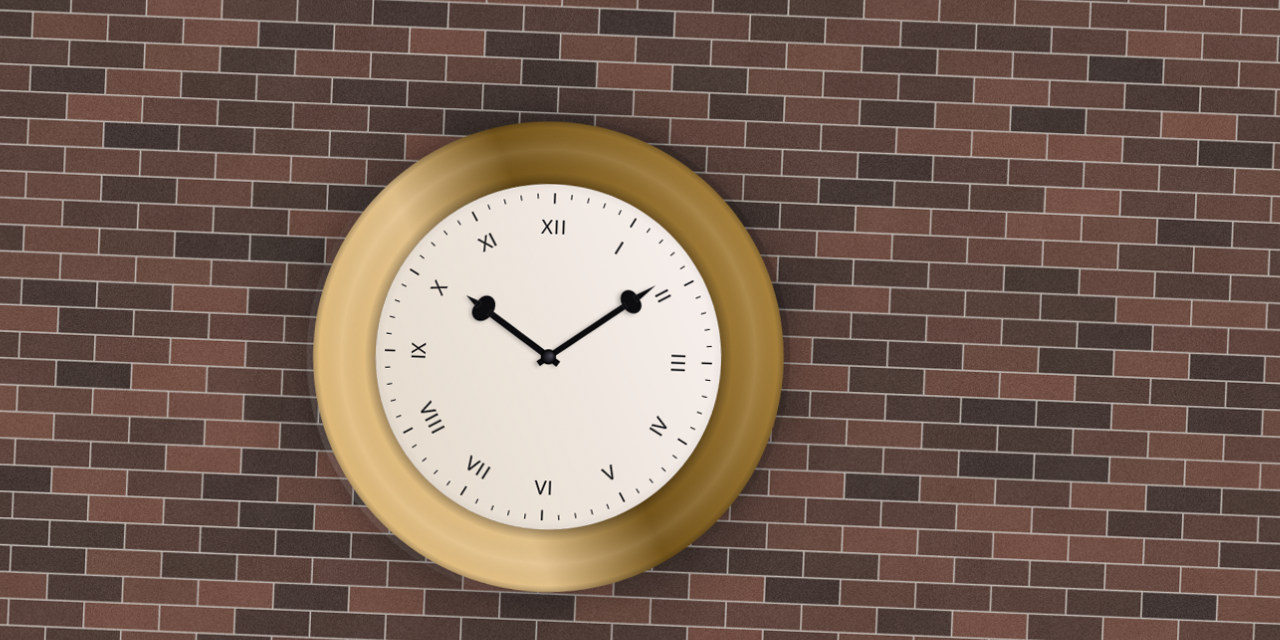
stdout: 10:09
